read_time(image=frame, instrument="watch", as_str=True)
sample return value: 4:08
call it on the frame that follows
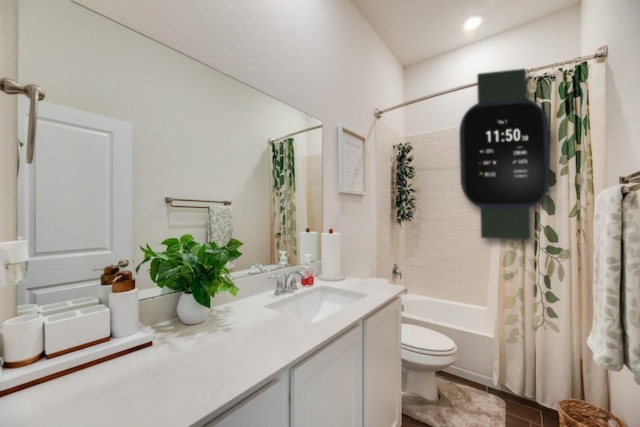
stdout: 11:50
